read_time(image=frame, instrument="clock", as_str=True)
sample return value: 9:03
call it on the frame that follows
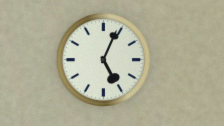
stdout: 5:04
